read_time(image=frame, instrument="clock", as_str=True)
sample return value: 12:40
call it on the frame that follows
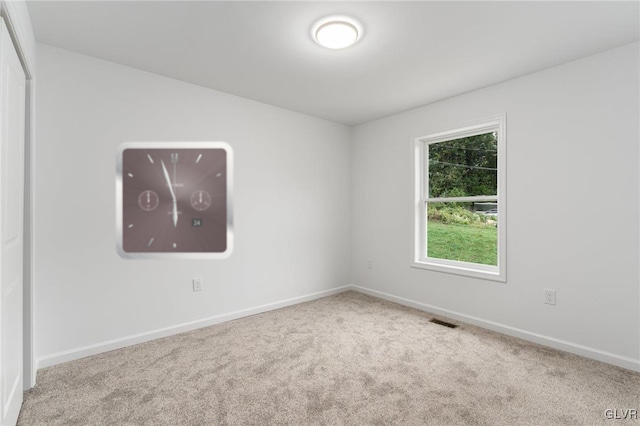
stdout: 5:57
